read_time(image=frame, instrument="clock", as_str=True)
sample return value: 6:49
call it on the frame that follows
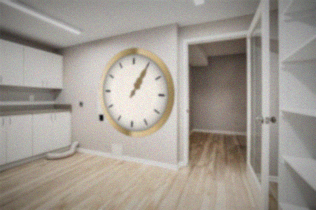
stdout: 1:05
